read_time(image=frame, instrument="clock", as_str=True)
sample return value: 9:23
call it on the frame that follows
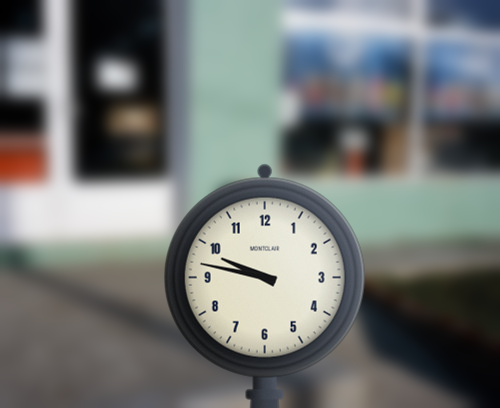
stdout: 9:47
